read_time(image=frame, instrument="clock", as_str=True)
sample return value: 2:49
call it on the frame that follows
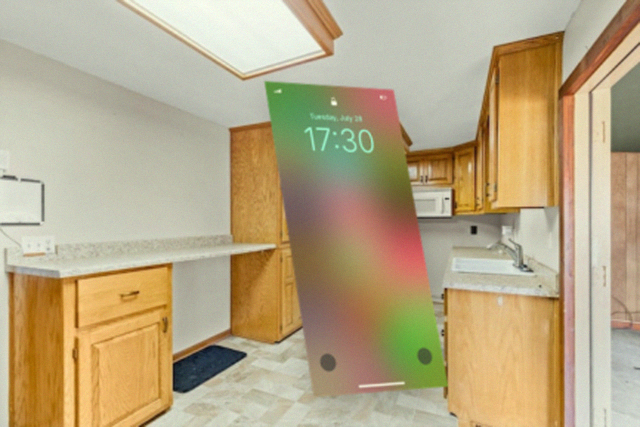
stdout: 17:30
